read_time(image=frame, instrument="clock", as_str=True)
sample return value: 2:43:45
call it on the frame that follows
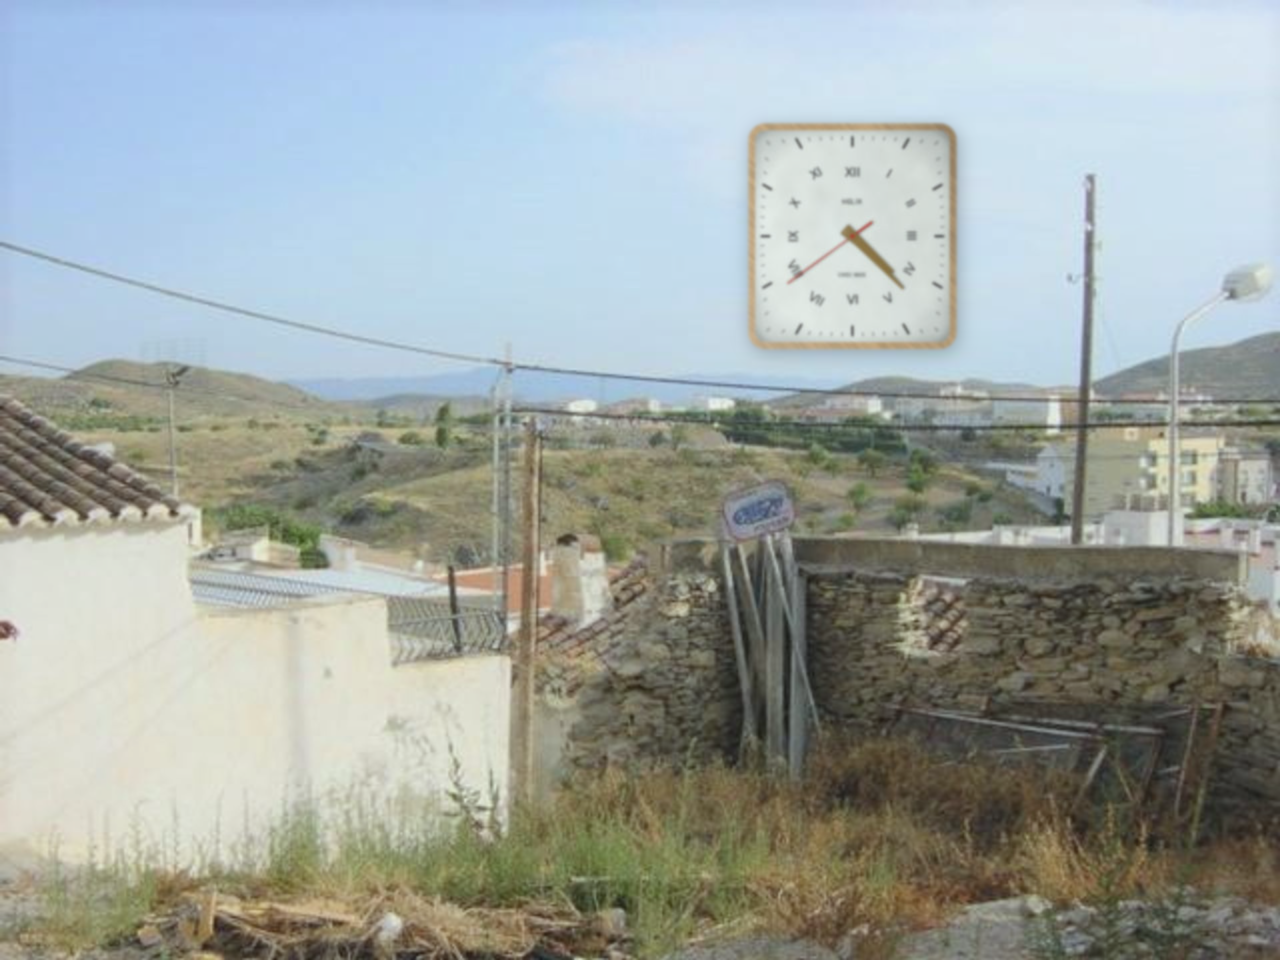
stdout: 4:22:39
